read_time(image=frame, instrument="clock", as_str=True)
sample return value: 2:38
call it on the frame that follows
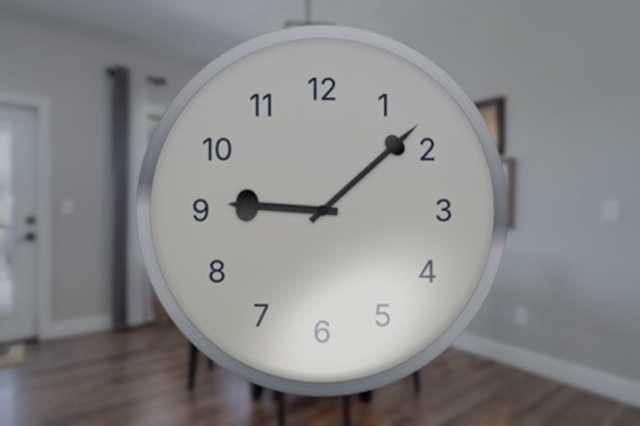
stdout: 9:08
